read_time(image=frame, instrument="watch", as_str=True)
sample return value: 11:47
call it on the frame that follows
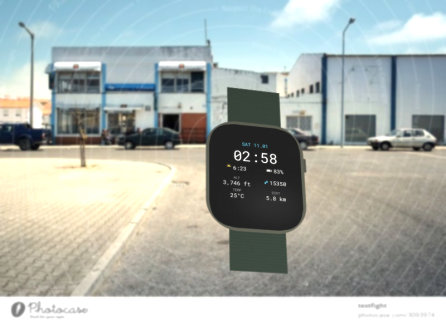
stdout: 2:58
